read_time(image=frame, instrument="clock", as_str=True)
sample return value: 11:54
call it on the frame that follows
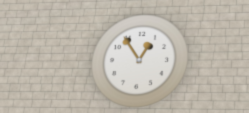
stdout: 12:54
